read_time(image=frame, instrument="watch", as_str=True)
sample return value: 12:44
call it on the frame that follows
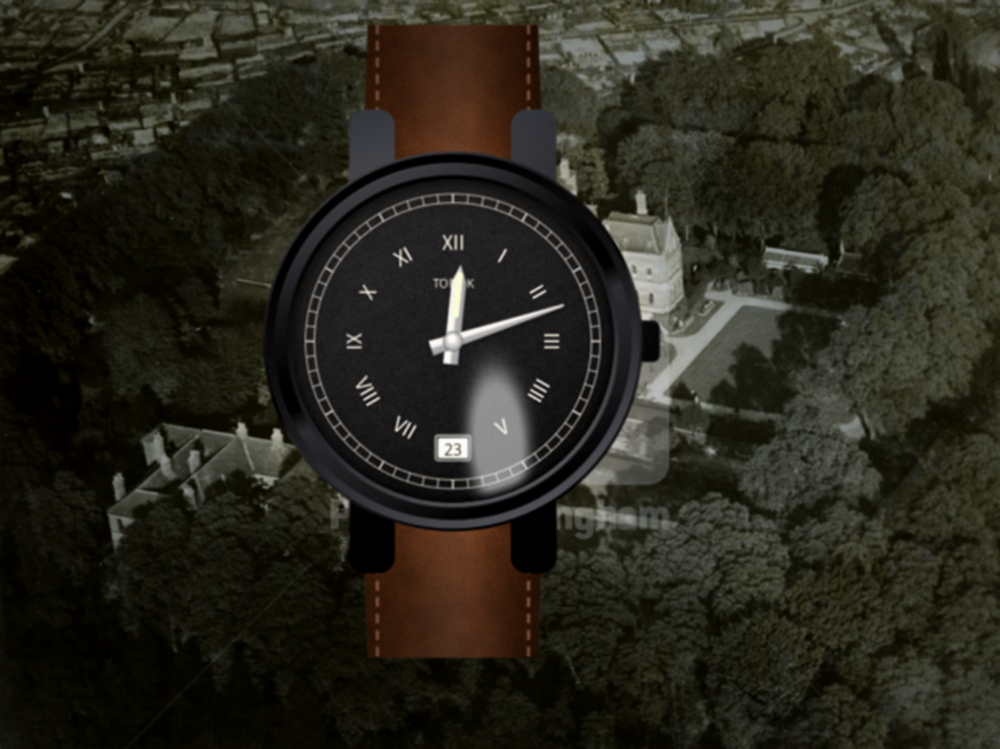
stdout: 12:12
